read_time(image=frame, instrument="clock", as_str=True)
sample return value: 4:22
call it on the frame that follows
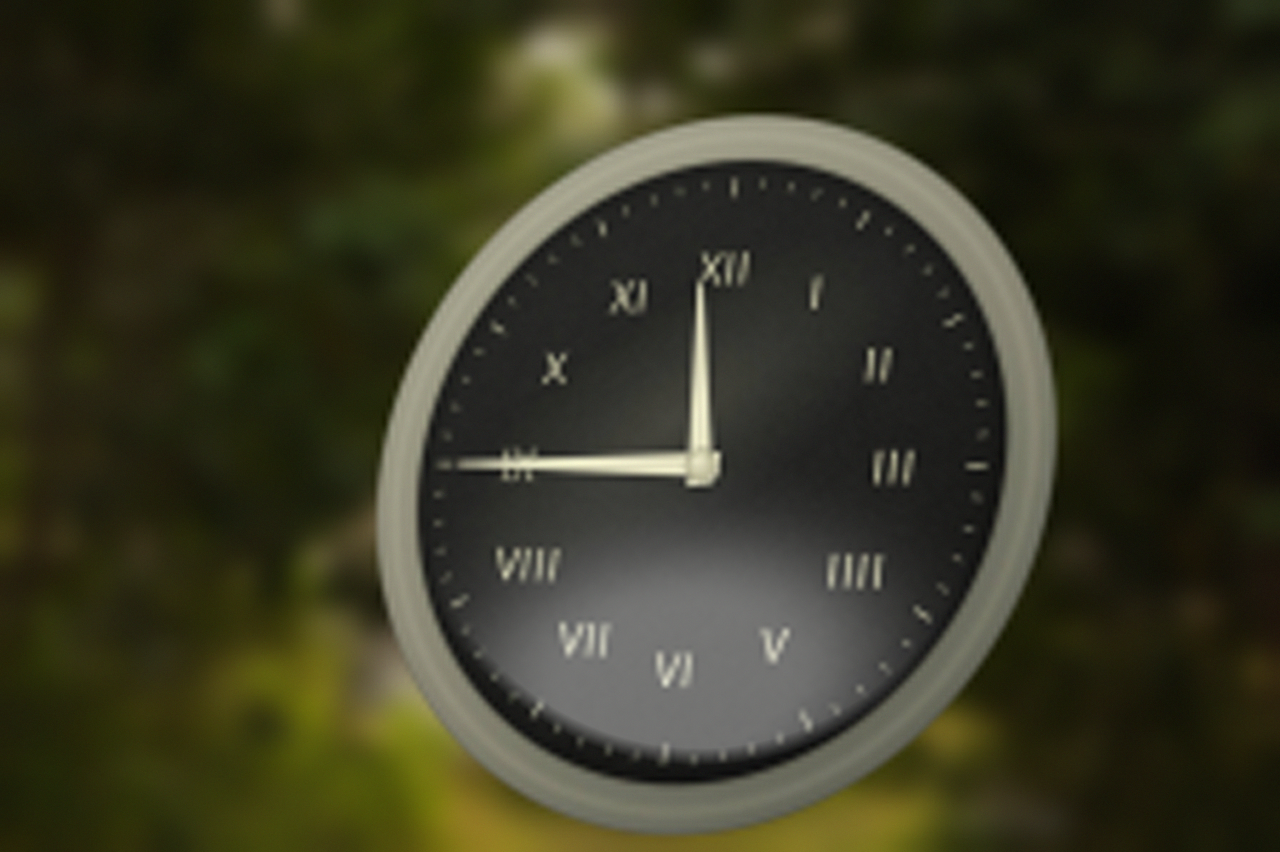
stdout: 11:45
